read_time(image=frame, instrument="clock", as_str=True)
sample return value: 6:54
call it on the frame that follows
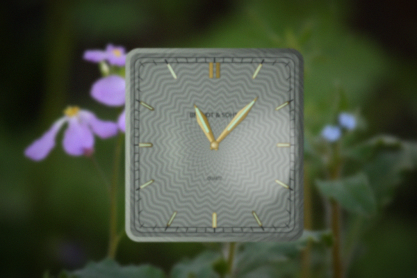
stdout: 11:07
